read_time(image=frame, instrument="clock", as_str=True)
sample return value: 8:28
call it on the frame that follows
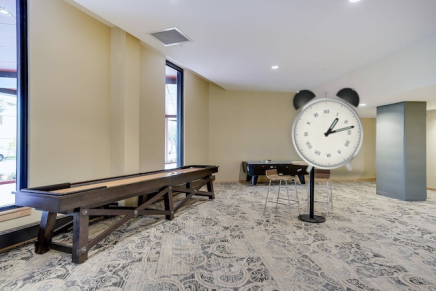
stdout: 1:13
